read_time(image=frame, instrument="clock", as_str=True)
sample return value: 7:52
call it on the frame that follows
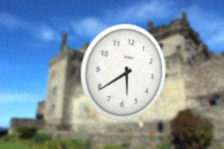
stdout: 5:39
